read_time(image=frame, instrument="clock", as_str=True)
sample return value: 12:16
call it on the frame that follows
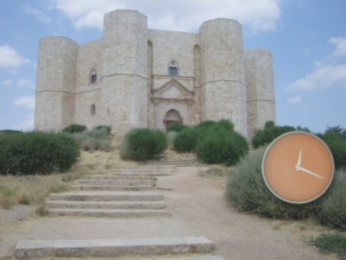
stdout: 12:19
